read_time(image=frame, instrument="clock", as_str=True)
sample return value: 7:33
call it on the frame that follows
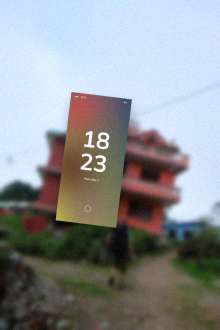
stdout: 18:23
